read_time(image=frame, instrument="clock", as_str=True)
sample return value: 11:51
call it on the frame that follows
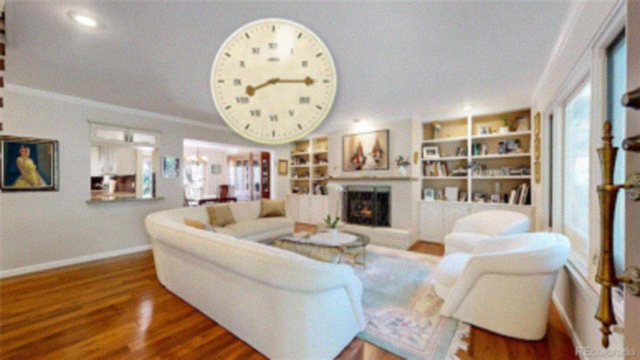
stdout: 8:15
